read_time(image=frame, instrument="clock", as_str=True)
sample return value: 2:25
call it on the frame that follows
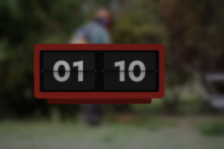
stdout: 1:10
